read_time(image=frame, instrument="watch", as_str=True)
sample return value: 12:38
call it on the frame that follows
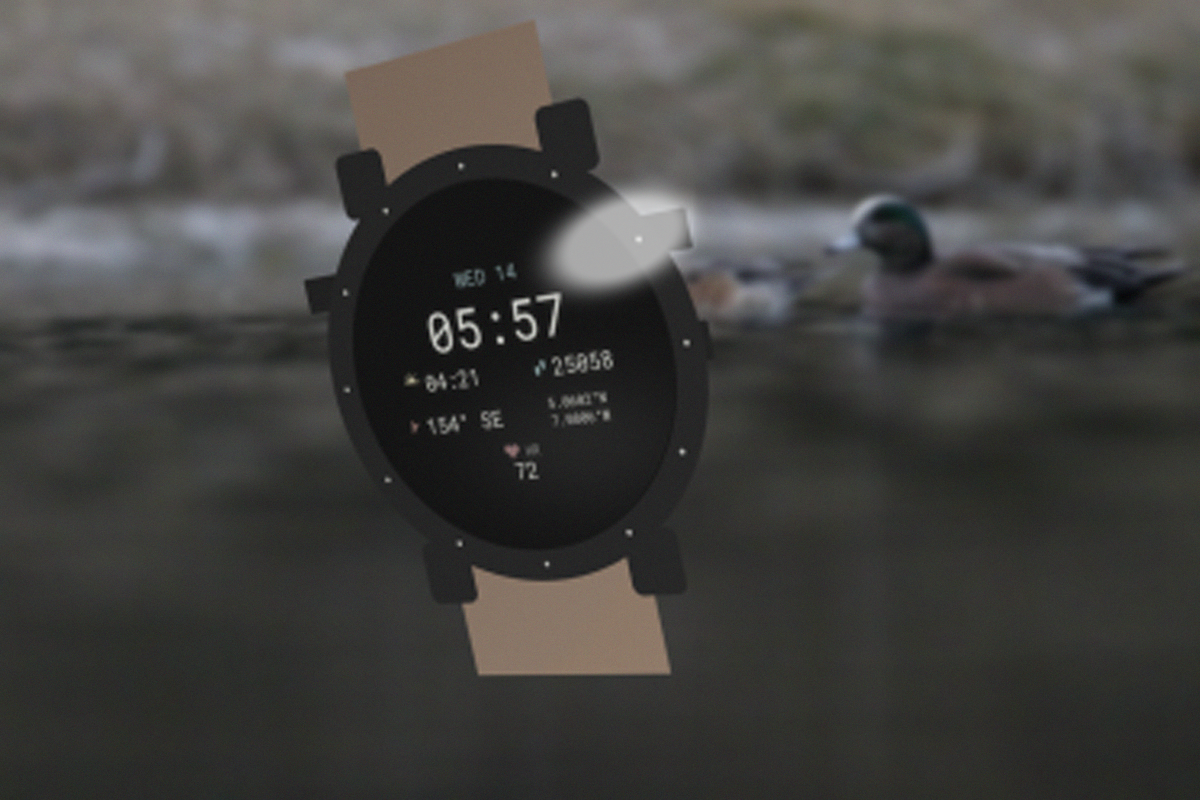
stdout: 5:57
